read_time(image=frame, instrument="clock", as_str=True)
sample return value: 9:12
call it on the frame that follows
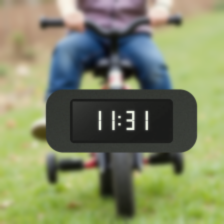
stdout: 11:31
